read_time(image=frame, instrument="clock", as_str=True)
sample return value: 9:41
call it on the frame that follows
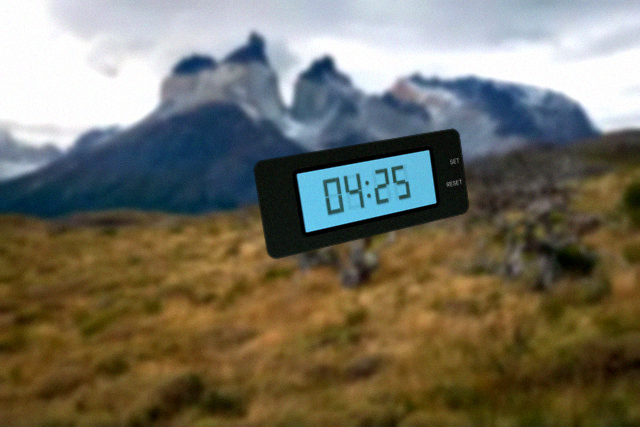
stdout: 4:25
